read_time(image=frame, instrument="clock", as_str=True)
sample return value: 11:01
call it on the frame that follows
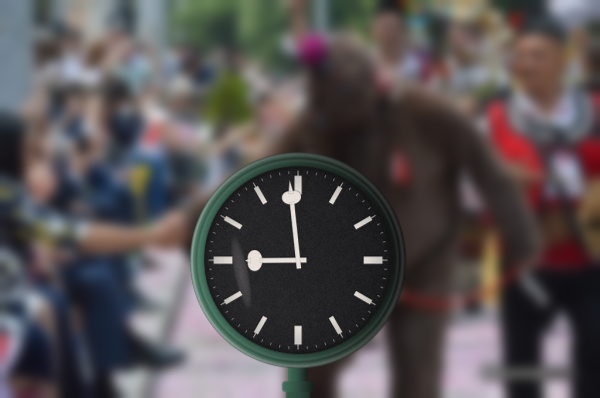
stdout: 8:59
